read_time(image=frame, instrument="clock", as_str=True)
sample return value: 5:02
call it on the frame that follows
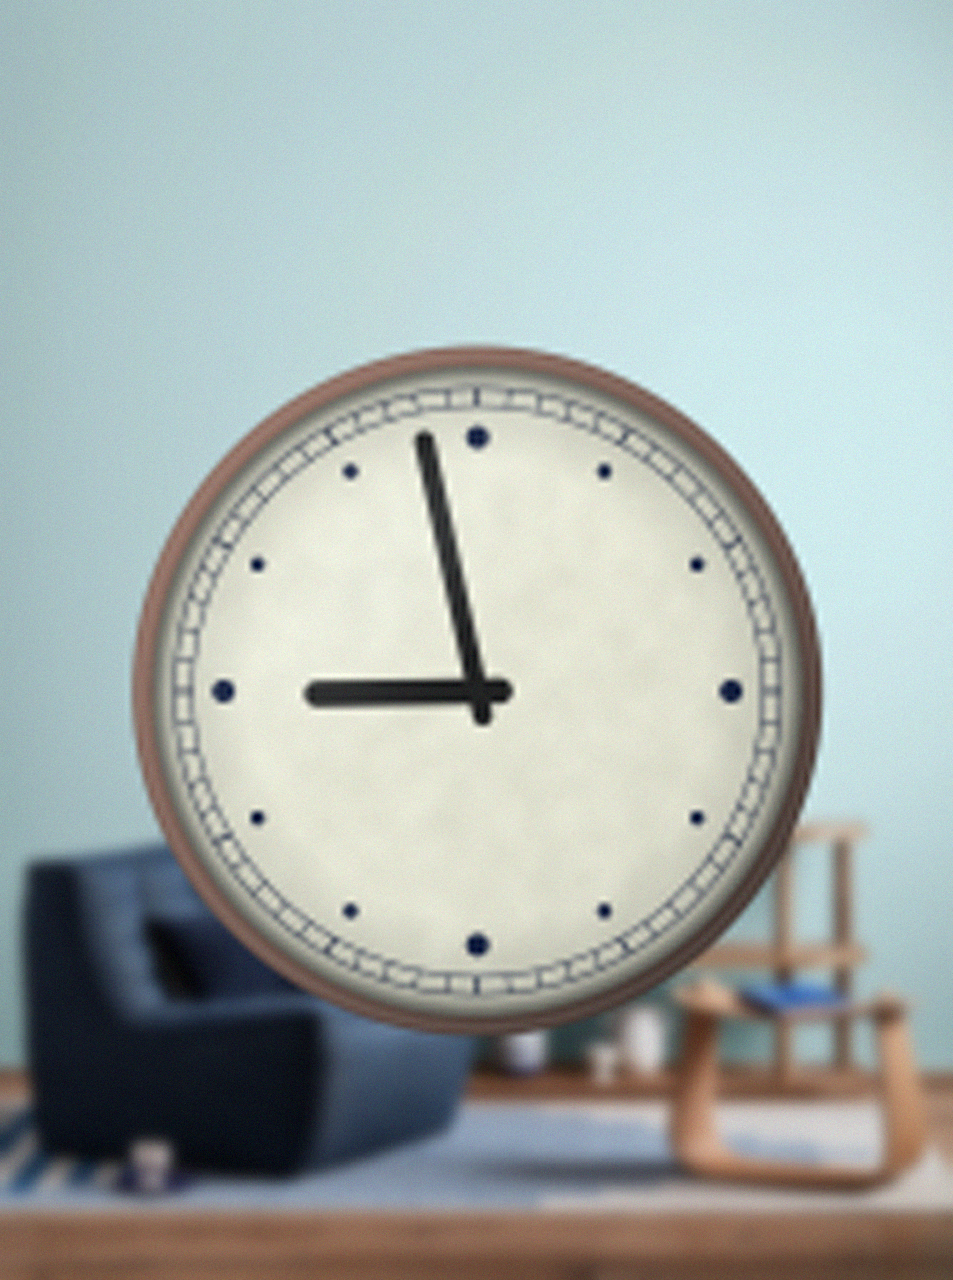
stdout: 8:58
